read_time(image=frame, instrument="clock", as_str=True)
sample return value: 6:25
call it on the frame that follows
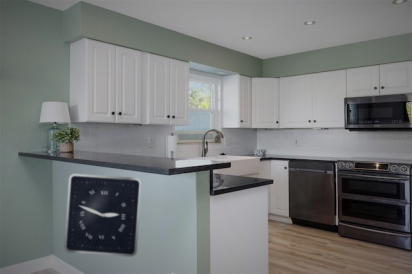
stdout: 2:48
